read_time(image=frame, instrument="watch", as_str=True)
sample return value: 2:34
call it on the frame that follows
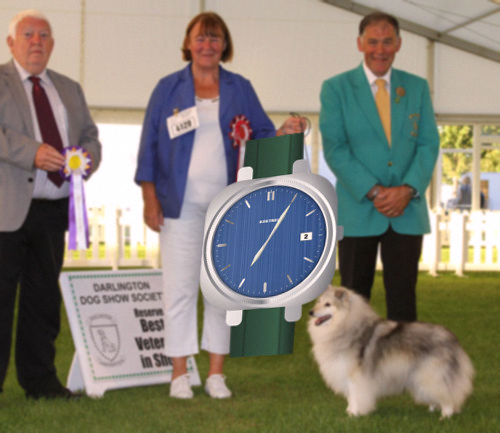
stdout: 7:05
